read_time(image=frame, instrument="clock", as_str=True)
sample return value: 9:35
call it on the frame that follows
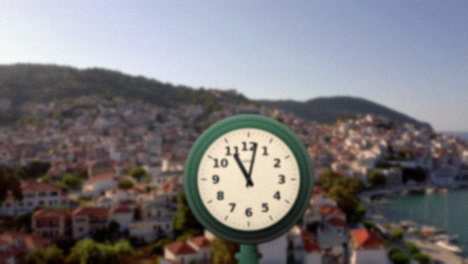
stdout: 11:02
